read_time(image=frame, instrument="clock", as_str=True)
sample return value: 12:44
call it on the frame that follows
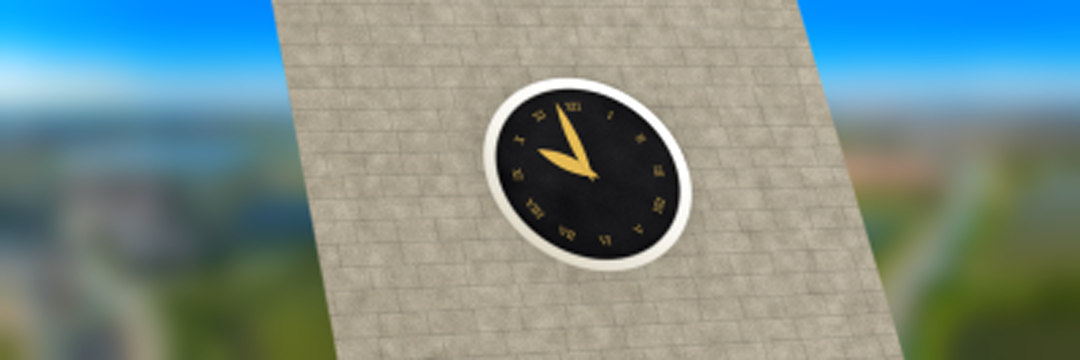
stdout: 9:58
